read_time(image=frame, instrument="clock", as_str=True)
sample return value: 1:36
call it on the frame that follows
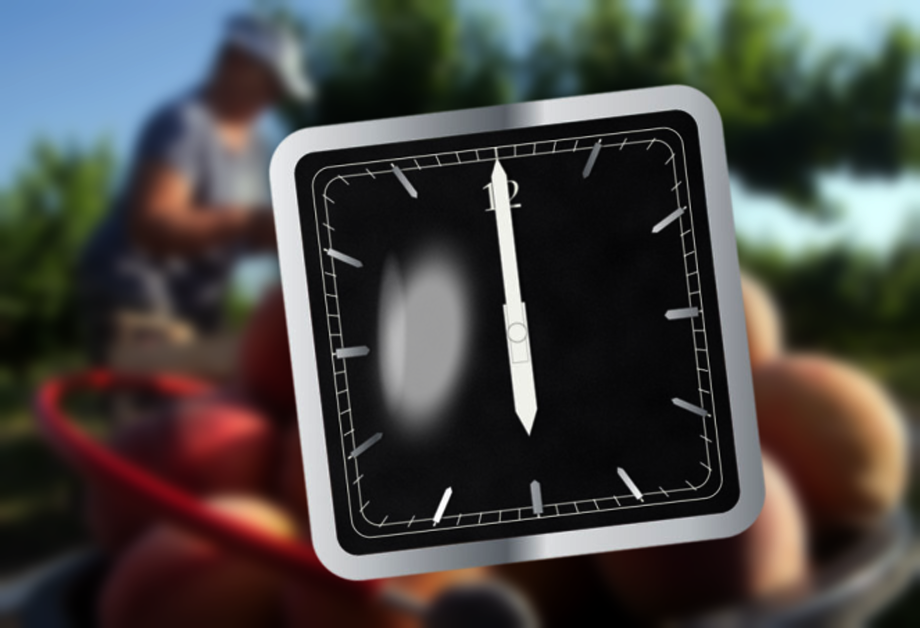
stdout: 6:00
